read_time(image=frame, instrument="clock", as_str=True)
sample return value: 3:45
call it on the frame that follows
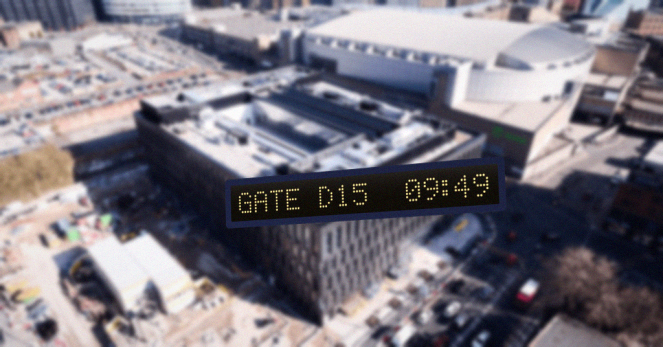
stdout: 9:49
